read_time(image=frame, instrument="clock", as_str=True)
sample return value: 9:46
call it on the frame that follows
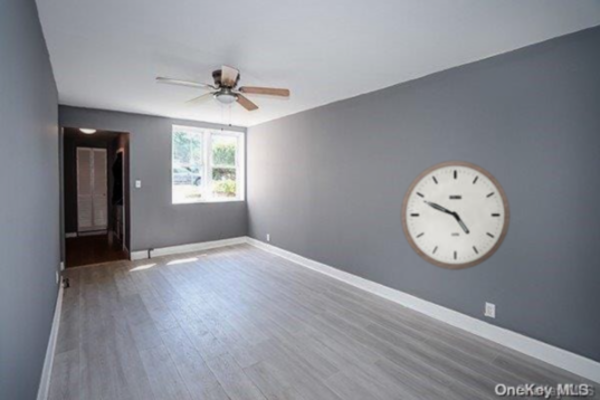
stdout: 4:49
